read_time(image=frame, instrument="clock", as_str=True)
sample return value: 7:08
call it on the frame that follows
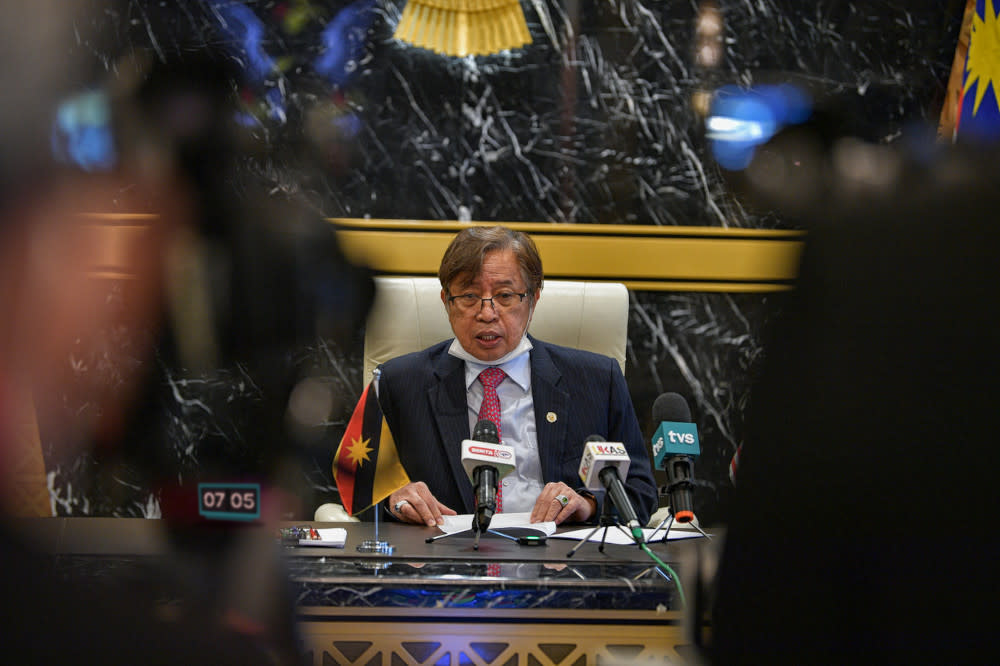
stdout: 7:05
